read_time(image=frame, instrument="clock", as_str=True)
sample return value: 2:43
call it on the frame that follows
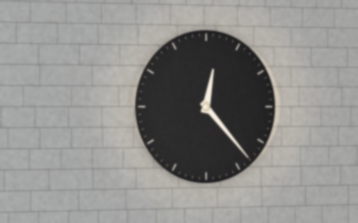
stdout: 12:23
